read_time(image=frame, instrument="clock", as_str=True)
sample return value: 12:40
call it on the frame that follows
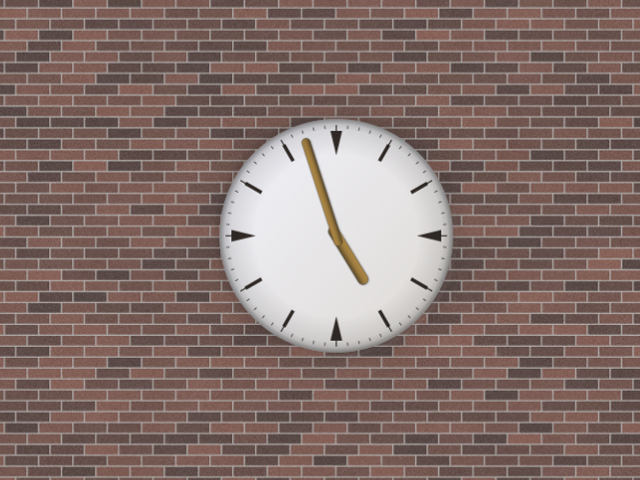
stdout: 4:57
